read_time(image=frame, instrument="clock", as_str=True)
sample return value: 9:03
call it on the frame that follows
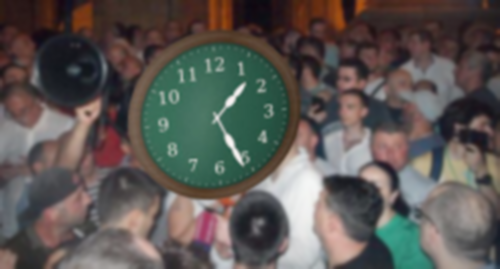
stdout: 1:26
